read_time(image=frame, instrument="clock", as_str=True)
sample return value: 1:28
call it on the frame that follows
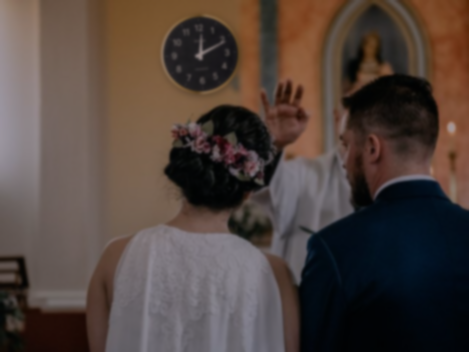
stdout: 12:11
